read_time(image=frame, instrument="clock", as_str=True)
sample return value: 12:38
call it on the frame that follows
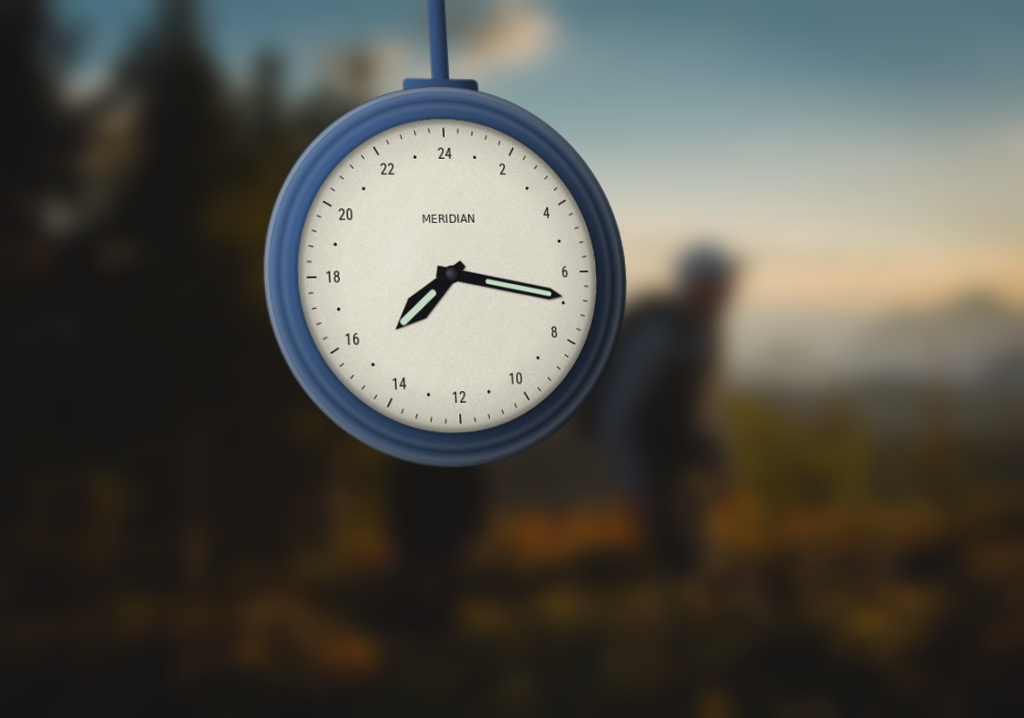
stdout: 15:17
